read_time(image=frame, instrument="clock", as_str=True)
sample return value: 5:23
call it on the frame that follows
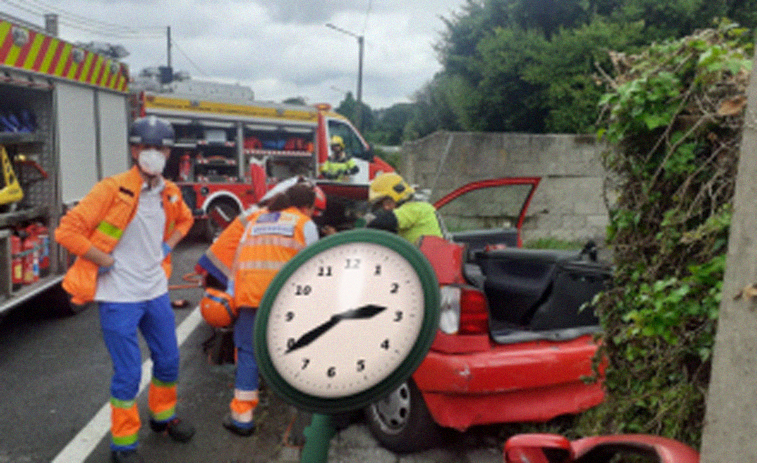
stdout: 2:39
